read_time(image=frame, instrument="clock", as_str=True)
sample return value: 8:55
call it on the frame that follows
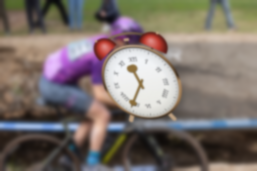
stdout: 11:36
